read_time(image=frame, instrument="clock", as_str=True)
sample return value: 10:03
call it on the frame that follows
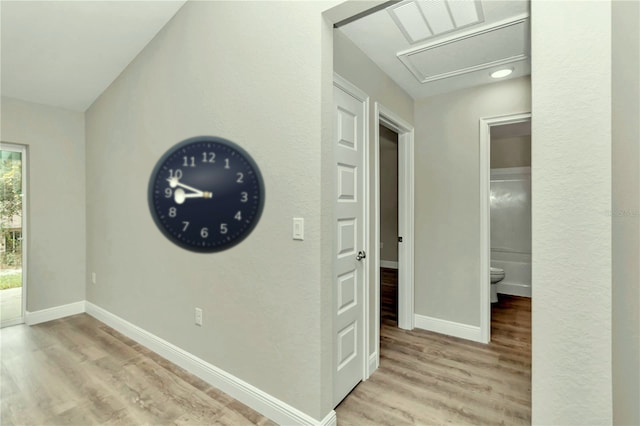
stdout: 8:48
